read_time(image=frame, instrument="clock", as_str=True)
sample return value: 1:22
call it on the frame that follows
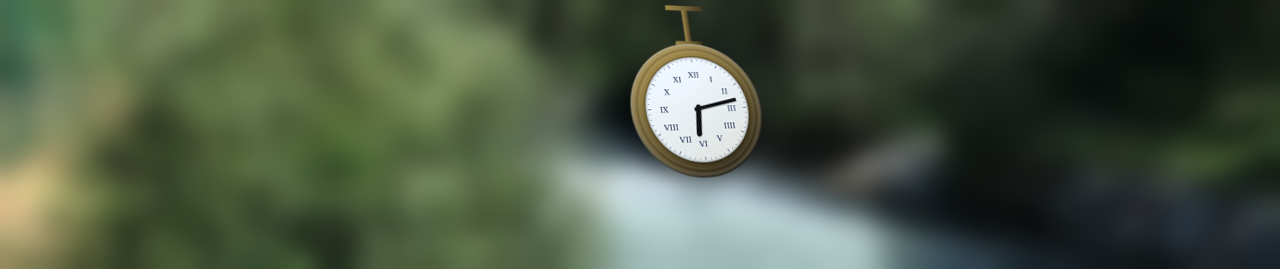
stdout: 6:13
